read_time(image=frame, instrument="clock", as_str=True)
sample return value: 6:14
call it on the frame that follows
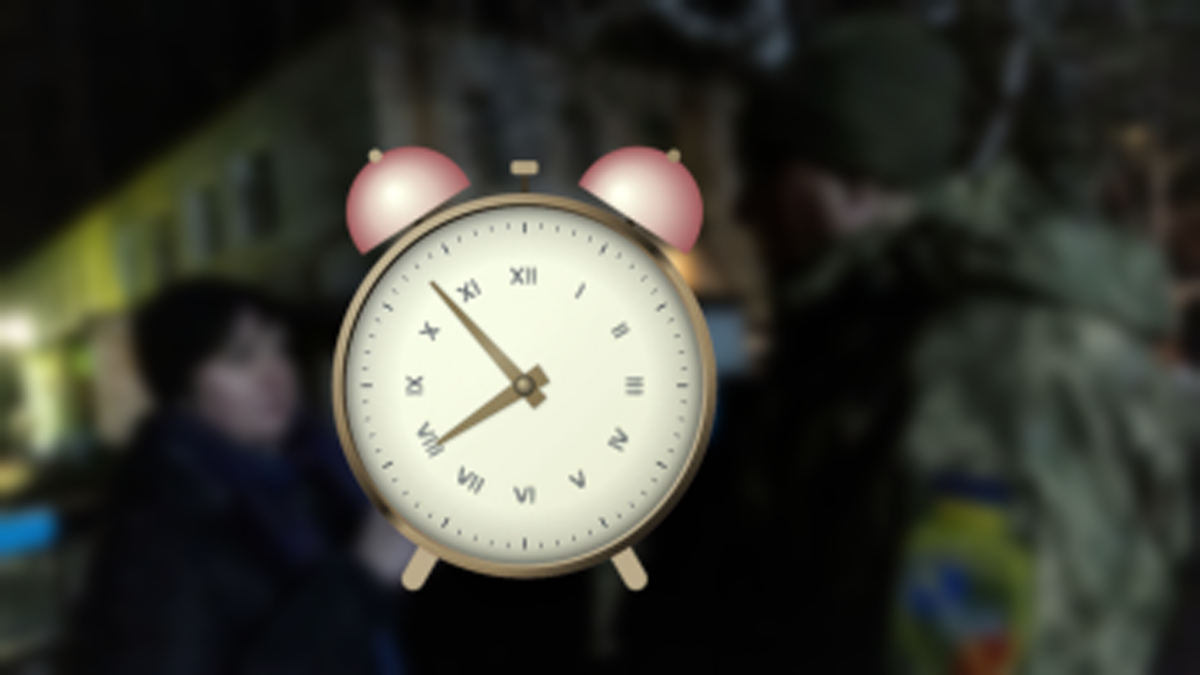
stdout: 7:53
